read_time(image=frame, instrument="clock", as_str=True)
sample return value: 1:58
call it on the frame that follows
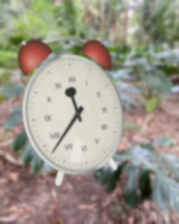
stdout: 11:38
